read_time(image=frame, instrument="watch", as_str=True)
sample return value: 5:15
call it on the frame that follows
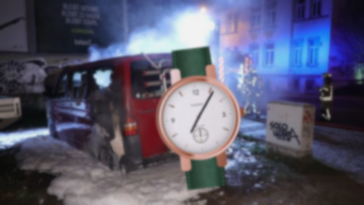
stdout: 7:06
